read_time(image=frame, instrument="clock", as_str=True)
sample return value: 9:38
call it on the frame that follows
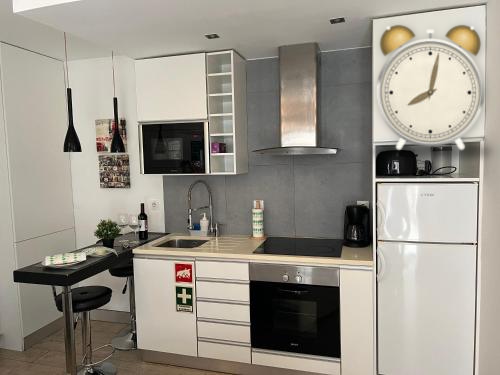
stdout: 8:02
